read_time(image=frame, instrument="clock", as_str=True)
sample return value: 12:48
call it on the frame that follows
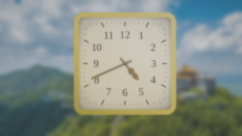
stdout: 4:41
